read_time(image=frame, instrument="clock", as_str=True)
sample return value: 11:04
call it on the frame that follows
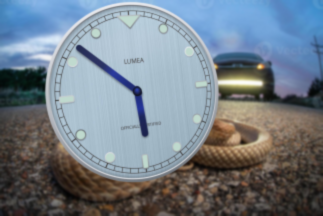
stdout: 5:52
